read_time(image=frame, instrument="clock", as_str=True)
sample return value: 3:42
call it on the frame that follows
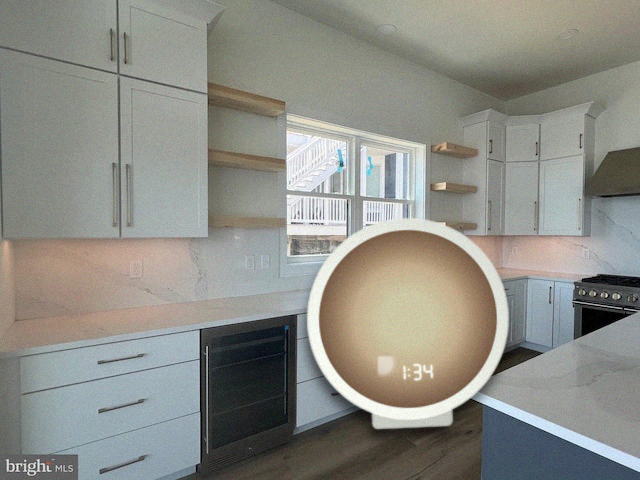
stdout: 1:34
